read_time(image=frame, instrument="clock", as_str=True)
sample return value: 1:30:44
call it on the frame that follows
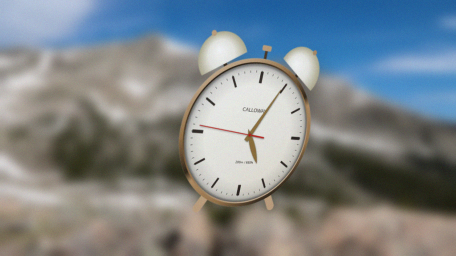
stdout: 5:04:46
